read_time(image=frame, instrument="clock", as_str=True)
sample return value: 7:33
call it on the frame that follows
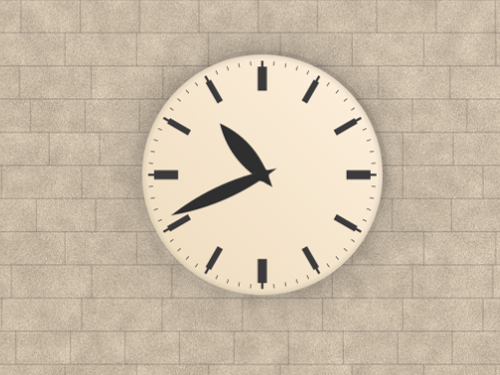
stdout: 10:41
